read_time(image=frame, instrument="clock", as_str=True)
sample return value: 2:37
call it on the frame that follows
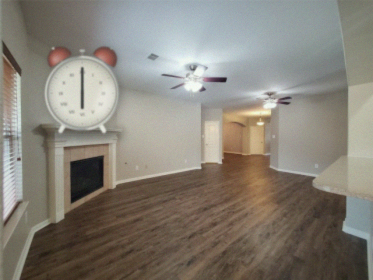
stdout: 6:00
